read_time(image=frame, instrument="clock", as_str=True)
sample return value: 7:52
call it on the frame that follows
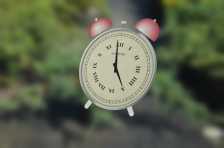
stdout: 4:59
